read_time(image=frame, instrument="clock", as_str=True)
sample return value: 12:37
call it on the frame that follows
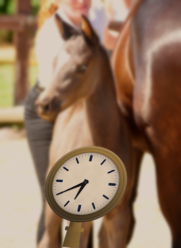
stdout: 6:40
